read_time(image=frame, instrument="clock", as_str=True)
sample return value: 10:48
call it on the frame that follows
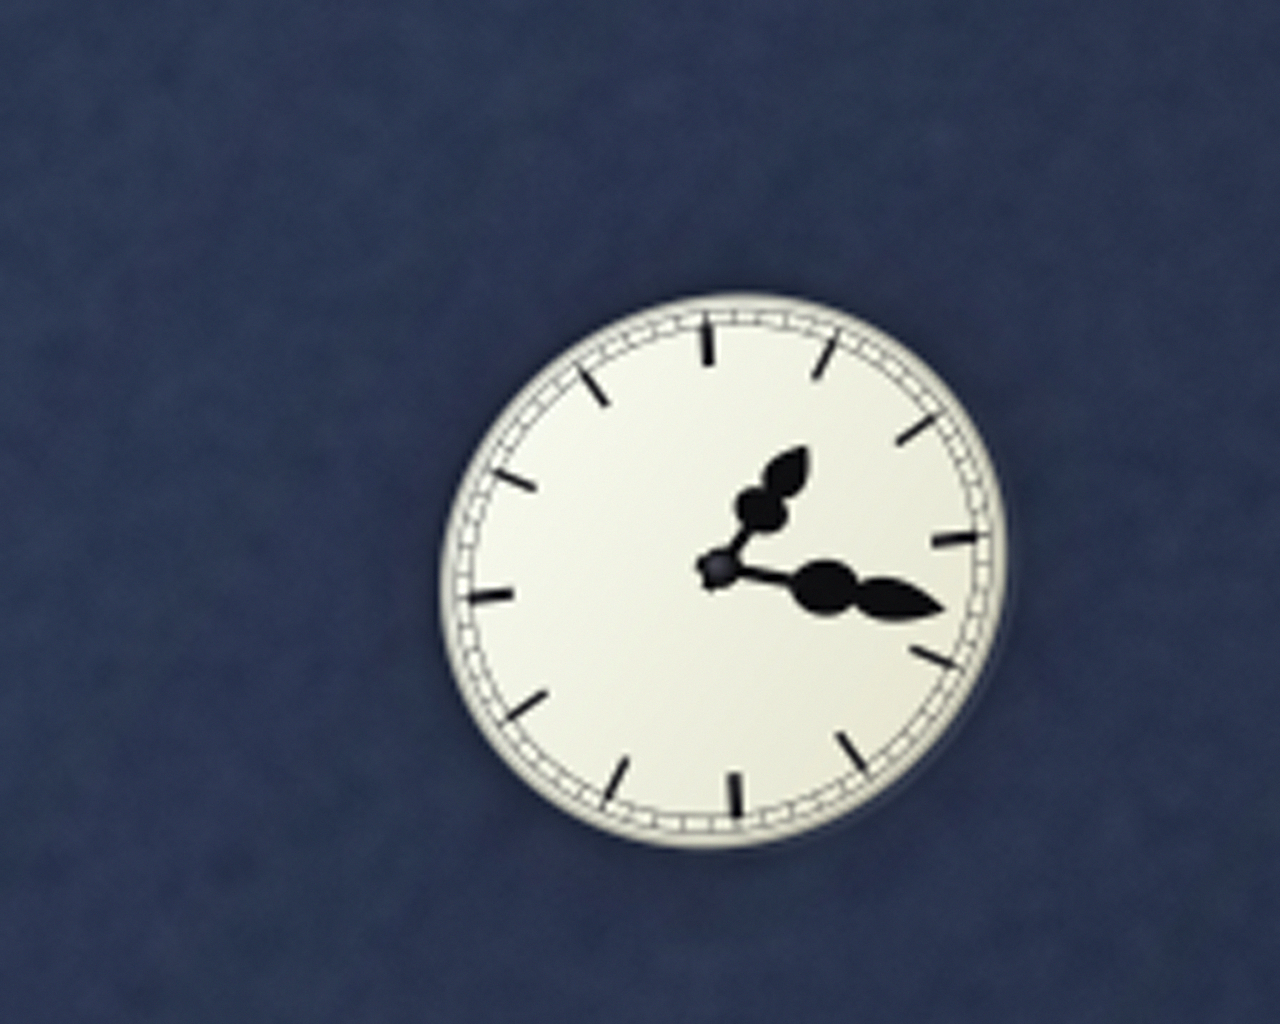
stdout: 1:18
